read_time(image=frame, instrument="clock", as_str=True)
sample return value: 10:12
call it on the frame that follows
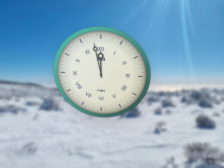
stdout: 11:58
